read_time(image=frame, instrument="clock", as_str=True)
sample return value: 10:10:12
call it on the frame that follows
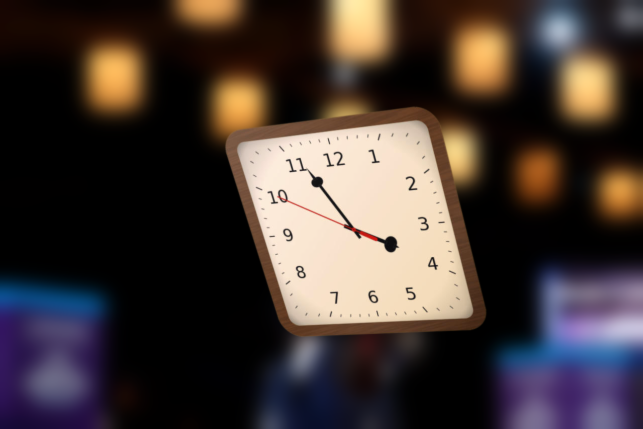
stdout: 3:55:50
